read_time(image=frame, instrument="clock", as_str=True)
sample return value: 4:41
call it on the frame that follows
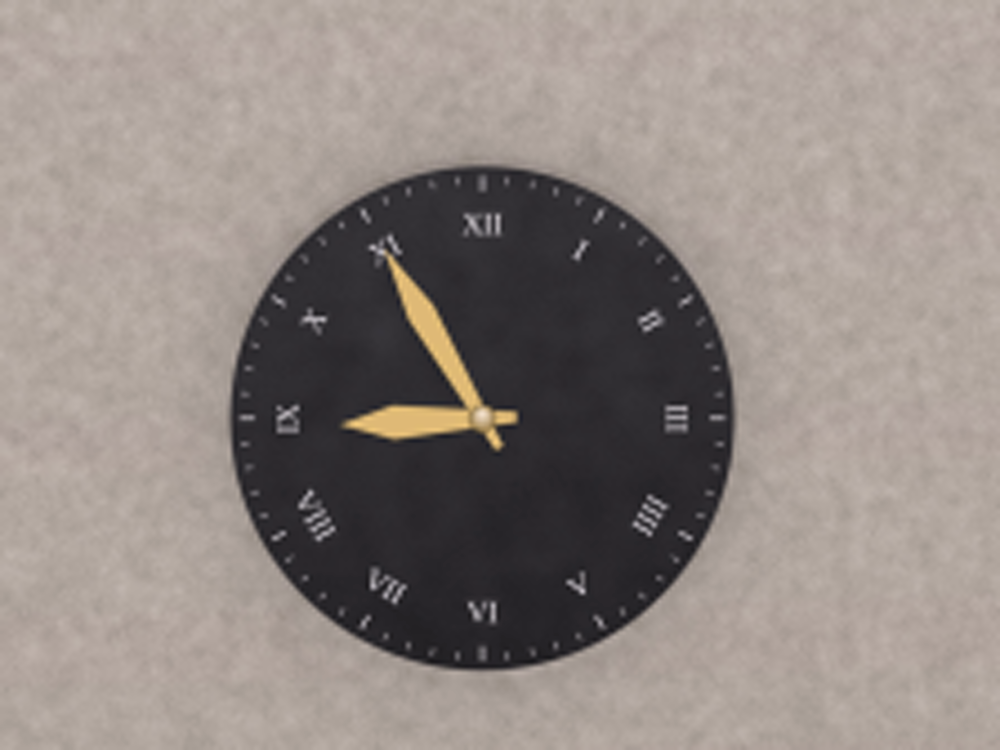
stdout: 8:55
